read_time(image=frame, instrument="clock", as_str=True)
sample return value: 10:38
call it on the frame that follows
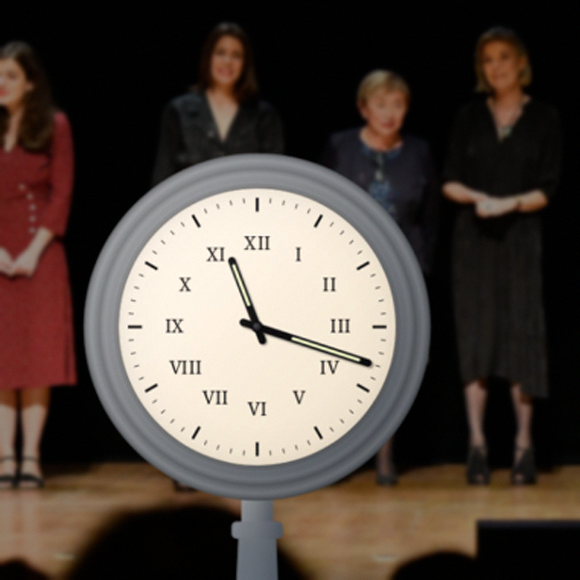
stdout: 11:18
